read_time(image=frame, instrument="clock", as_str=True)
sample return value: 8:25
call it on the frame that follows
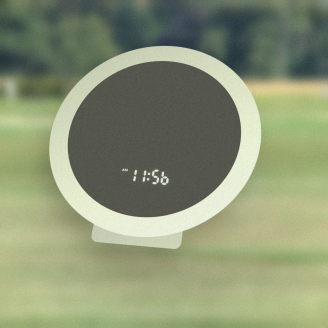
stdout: 11:56
